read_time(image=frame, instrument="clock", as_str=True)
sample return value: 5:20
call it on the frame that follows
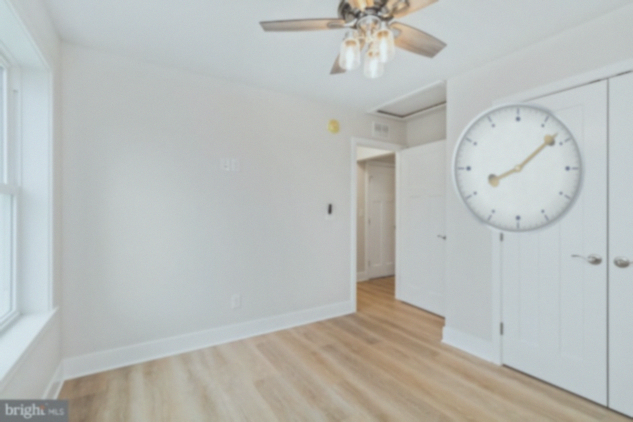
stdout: 8:08
